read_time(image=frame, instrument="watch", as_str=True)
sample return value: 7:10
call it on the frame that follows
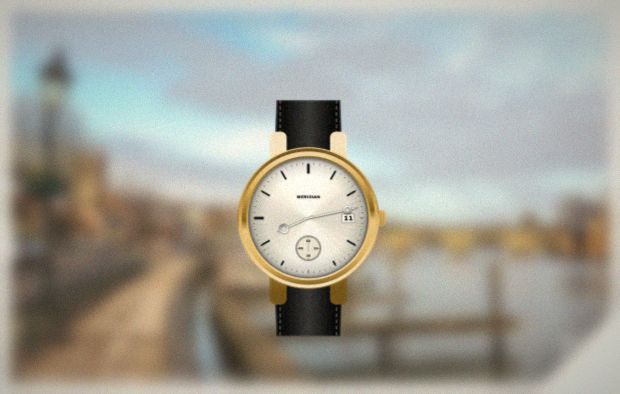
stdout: 8:13
